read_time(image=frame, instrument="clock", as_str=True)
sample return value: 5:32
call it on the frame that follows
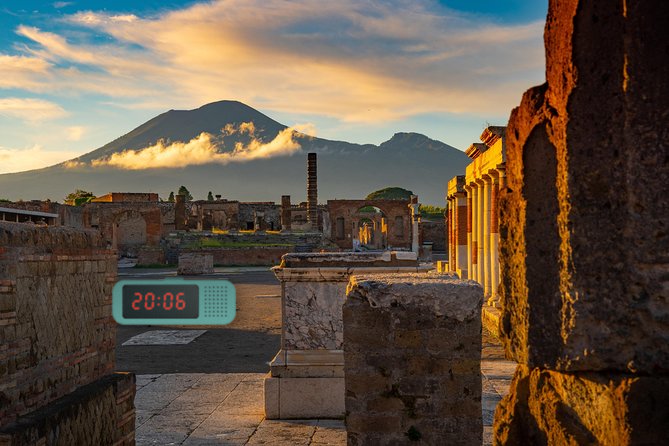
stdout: 20:06
